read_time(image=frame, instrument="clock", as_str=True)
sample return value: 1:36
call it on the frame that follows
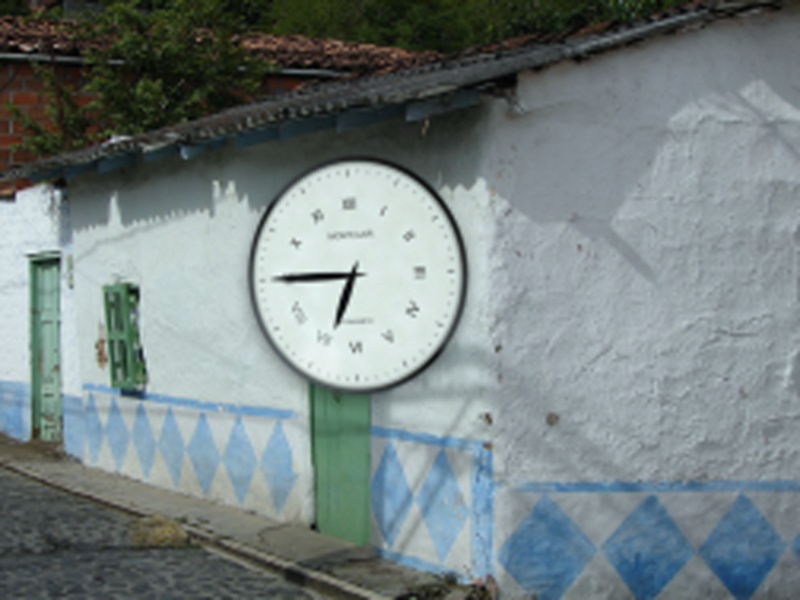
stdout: 6:45
